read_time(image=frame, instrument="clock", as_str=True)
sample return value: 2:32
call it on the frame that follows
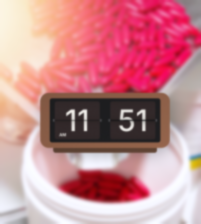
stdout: 11:51
